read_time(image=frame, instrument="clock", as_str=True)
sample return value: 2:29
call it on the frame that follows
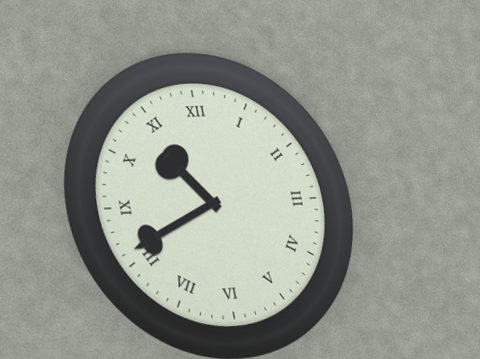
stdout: 10:41
